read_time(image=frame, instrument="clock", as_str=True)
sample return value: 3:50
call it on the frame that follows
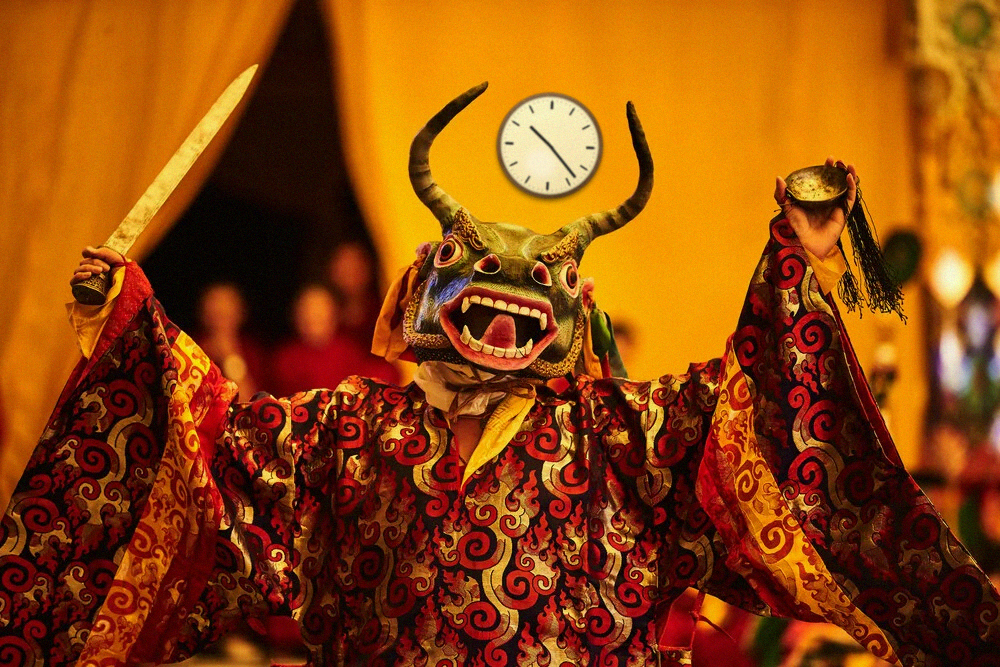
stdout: 10:23
